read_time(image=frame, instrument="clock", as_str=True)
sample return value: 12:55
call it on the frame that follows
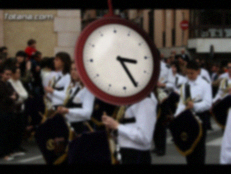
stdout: 3:26
